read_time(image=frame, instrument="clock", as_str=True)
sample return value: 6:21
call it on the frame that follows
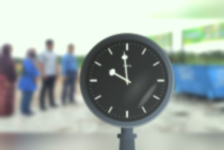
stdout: 9:59
